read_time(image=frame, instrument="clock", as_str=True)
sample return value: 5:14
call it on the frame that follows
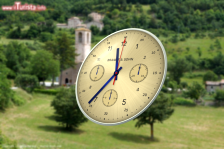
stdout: 11:36
